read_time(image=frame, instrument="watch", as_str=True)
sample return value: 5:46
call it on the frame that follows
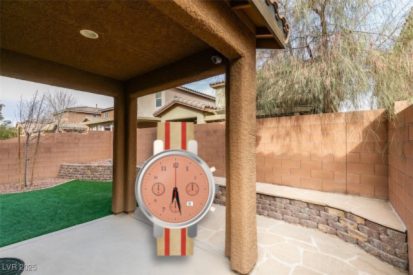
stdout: 6:28
